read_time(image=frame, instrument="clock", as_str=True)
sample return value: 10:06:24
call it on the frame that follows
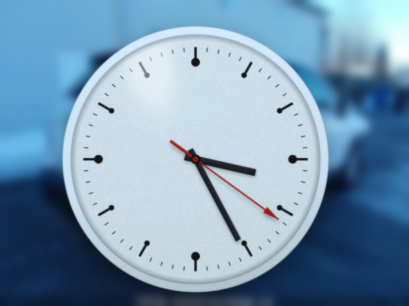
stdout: 3:25:21
